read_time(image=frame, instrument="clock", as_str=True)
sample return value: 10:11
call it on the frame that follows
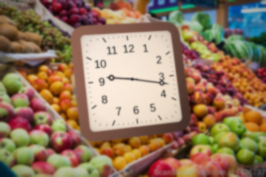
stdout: 9:17
